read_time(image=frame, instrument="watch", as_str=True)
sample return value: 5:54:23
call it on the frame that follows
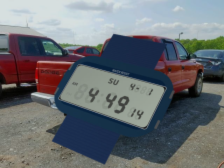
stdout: 4:49:14
